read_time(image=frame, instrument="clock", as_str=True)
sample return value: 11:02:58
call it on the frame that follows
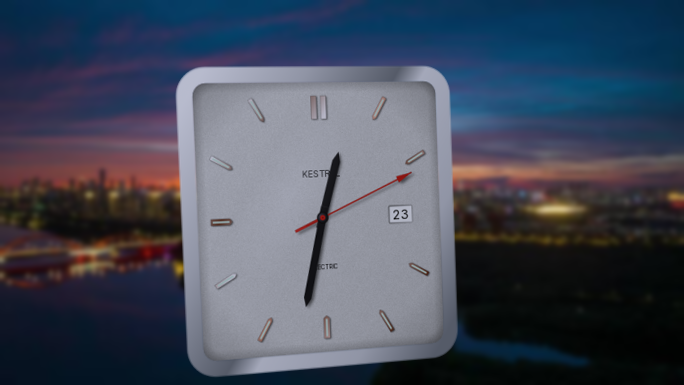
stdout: 12:32:11
